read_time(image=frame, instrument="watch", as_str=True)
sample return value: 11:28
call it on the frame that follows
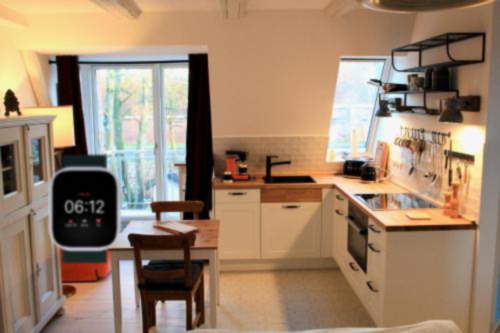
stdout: 6:12
